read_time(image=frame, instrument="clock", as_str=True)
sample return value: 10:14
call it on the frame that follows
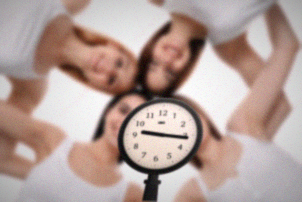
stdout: 9:16
